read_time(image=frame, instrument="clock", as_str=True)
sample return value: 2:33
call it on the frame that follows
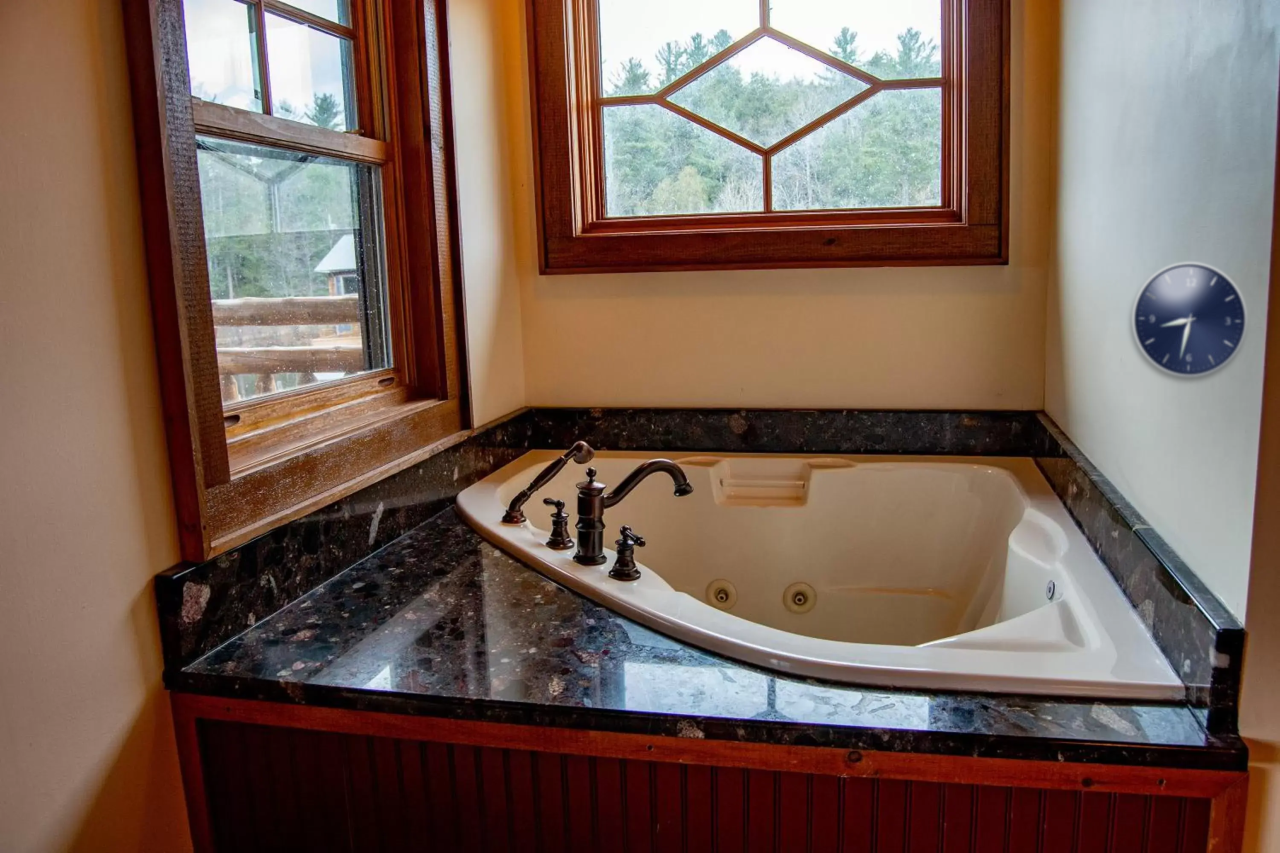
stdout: 8:32
